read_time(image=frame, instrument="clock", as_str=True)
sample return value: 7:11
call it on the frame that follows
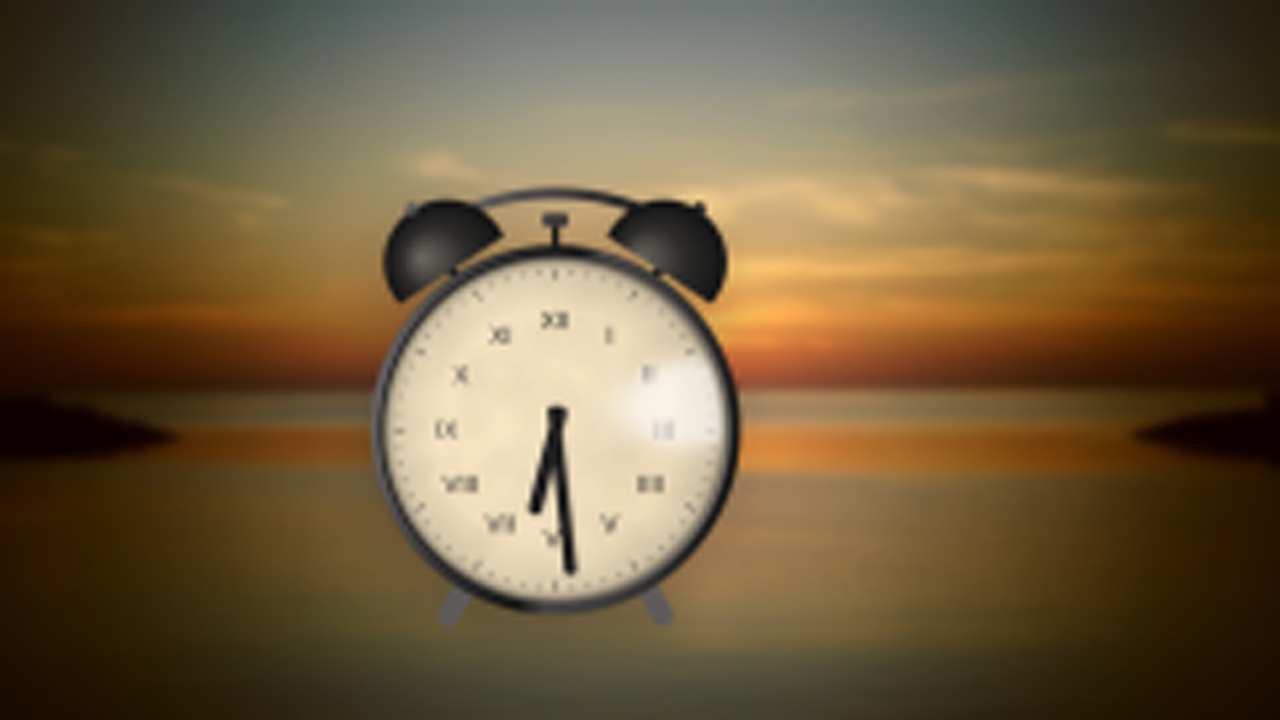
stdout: 6:29
